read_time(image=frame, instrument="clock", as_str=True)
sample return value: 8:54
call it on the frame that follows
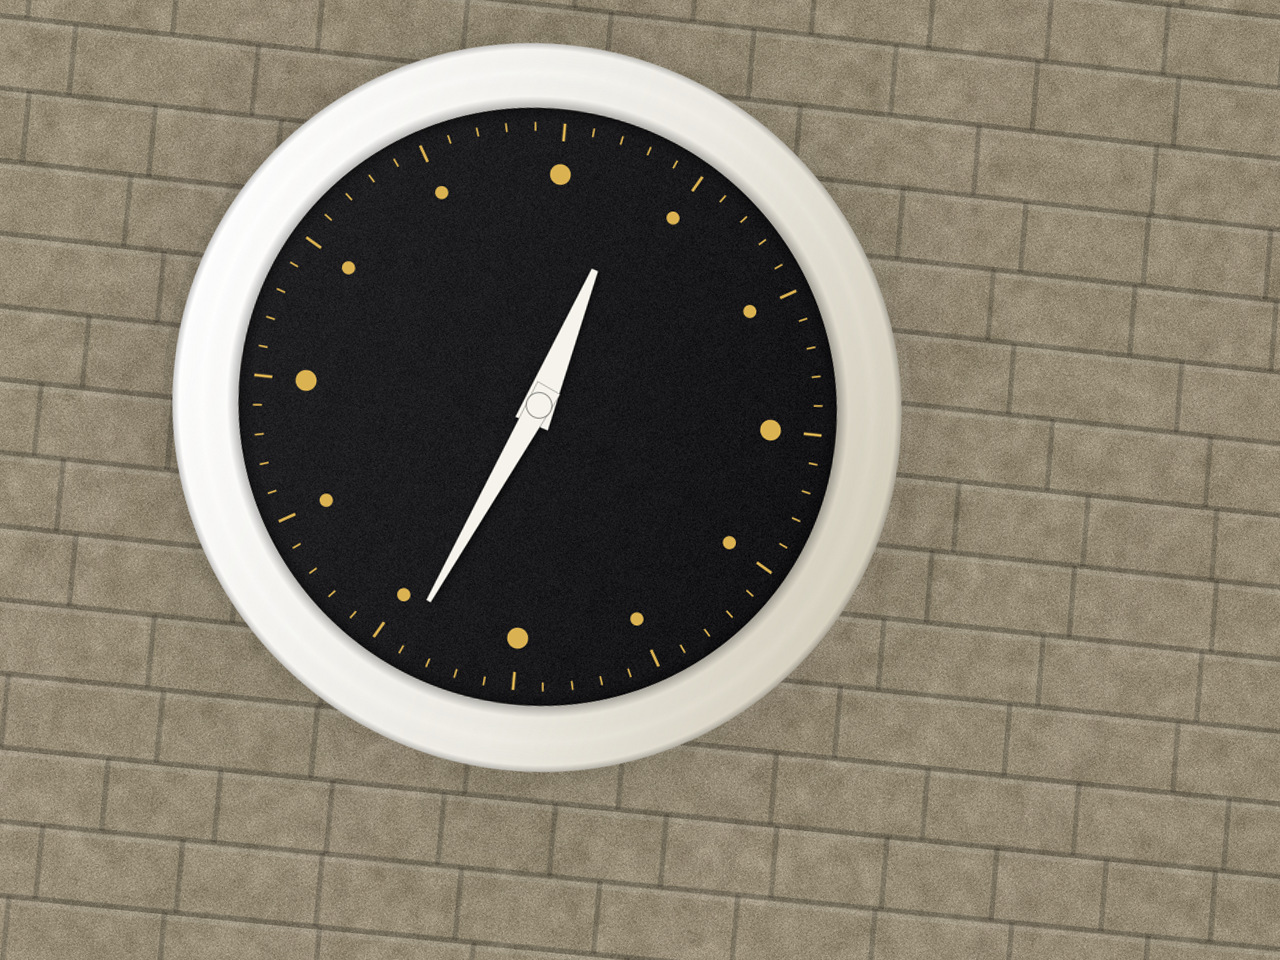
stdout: 12:34
